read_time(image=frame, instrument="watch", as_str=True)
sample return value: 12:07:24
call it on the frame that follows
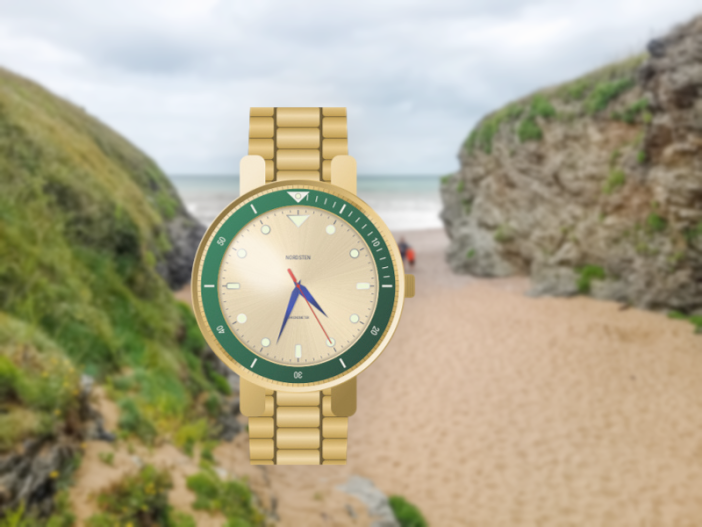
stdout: 4:33:25
